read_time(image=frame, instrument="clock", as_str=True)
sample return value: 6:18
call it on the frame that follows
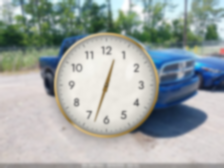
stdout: 12:33
